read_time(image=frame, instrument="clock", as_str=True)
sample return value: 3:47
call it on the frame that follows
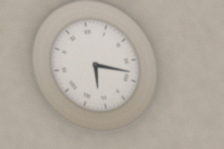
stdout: 6:18
